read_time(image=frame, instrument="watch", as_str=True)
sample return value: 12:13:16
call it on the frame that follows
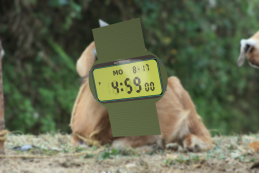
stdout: 4:59:00
